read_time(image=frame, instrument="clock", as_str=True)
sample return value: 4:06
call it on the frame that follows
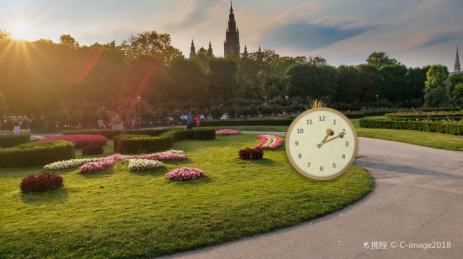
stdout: 1:11
